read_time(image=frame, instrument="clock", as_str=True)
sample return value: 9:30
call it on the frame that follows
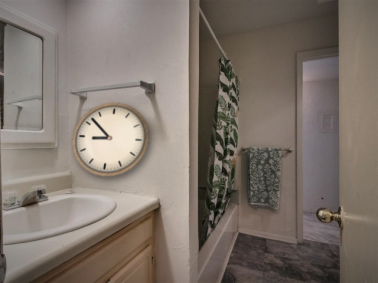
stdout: 8:52
